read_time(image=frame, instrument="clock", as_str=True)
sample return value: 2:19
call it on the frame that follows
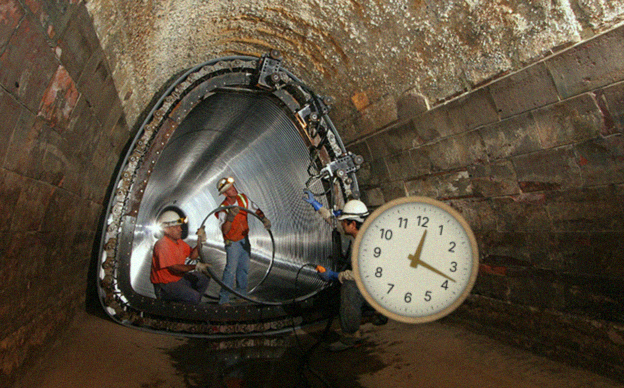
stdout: 12:18
